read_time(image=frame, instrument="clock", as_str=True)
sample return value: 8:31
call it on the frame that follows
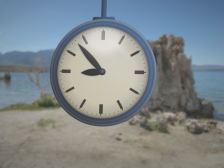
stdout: 8:53
